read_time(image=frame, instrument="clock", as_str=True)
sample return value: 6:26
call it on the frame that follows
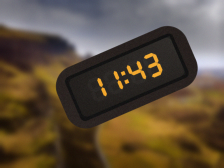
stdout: 11:43
